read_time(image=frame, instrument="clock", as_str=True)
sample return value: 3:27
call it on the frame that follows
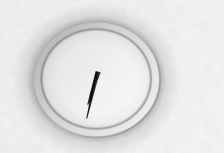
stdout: 6:32
